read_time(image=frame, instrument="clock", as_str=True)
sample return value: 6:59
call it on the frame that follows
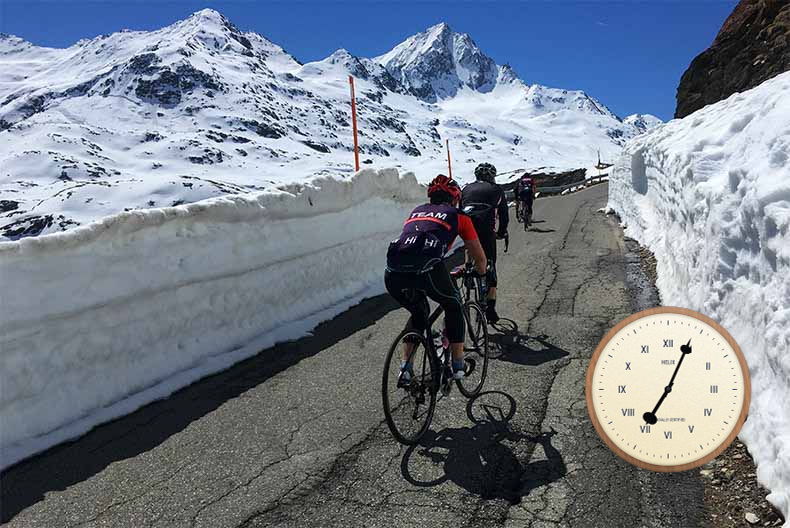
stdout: 7:04
